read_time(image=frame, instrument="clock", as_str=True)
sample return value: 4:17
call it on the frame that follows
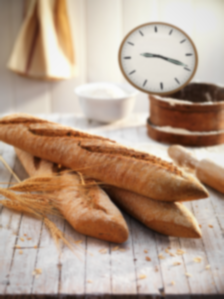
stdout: 9:19
